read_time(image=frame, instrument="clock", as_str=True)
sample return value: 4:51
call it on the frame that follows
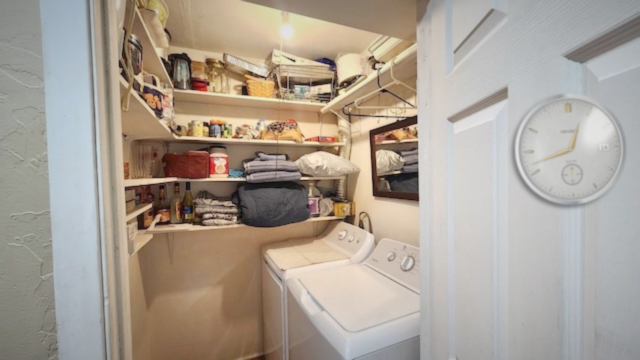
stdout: 12:42
